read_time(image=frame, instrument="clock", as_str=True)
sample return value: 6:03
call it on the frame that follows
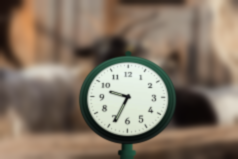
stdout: 9:34
